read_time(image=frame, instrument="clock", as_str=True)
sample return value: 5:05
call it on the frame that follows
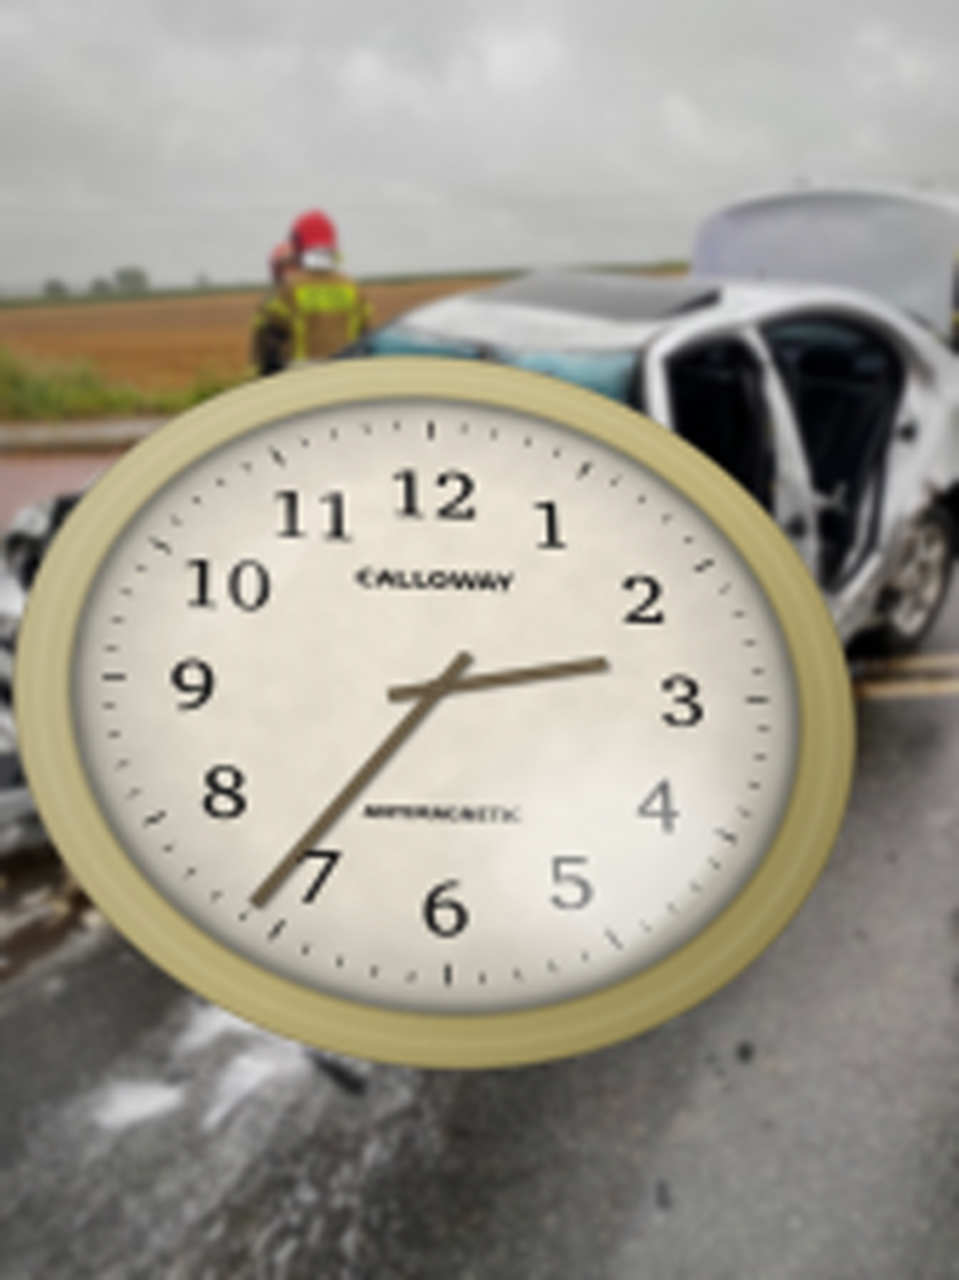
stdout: 2:36
